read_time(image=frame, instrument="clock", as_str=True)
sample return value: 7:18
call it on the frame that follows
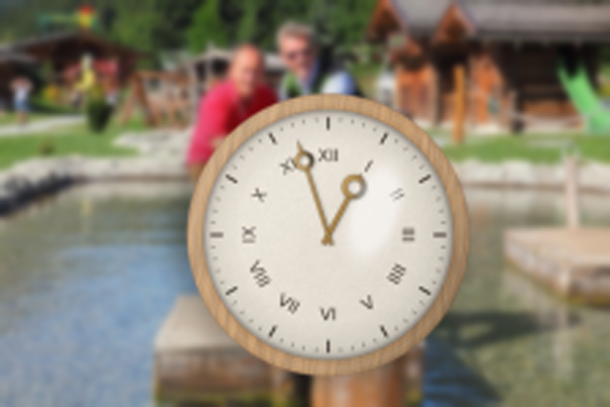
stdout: 12:57
